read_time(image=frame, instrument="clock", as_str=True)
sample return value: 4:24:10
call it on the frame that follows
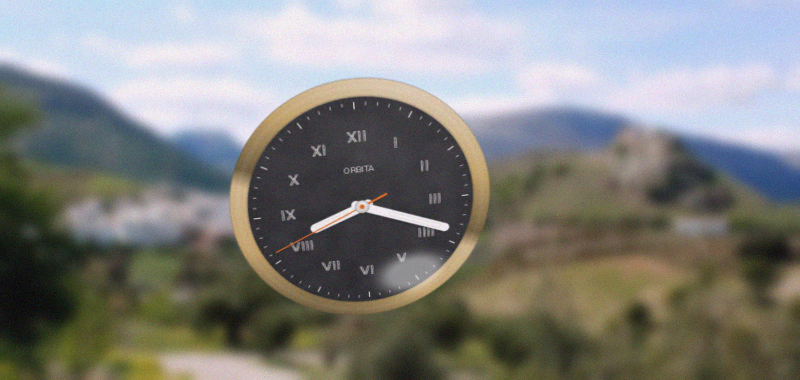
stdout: 8:18:41
